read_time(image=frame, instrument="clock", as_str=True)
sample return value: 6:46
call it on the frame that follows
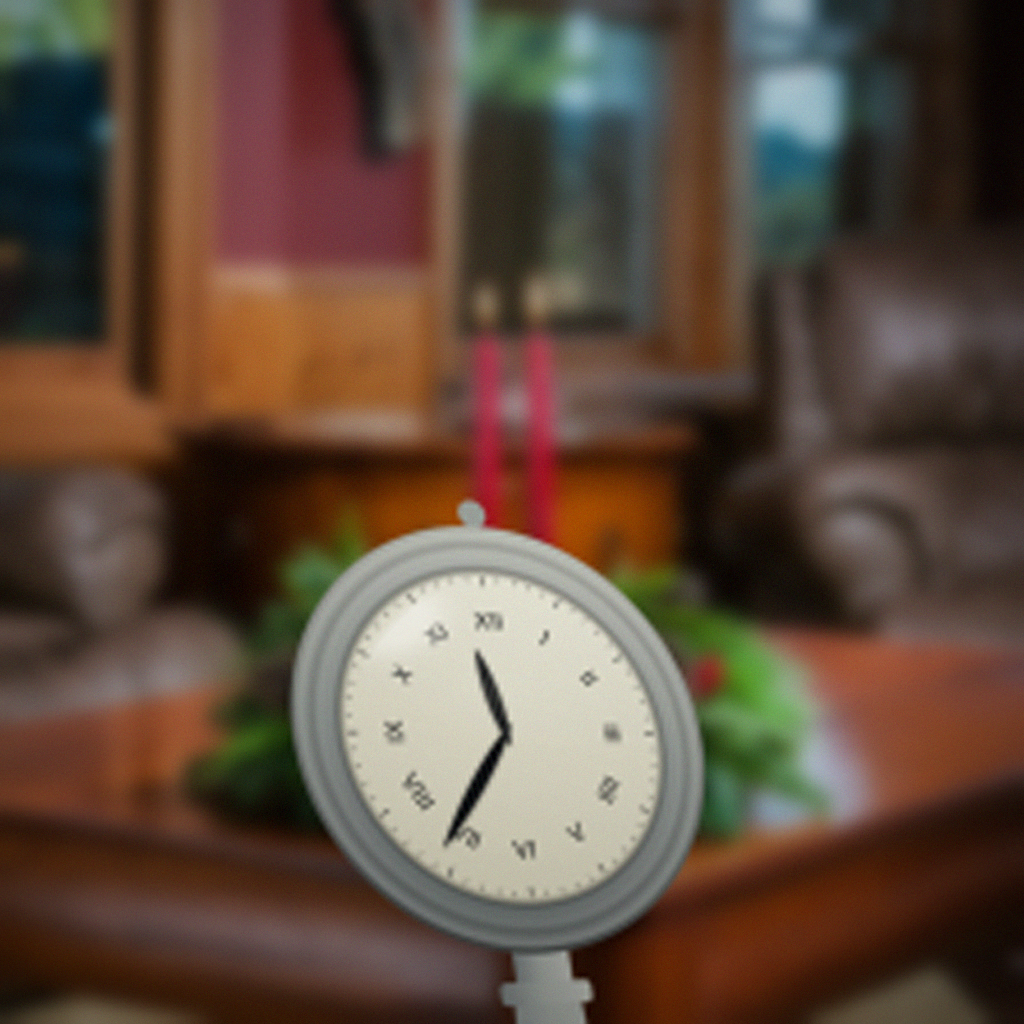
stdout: 11:36
